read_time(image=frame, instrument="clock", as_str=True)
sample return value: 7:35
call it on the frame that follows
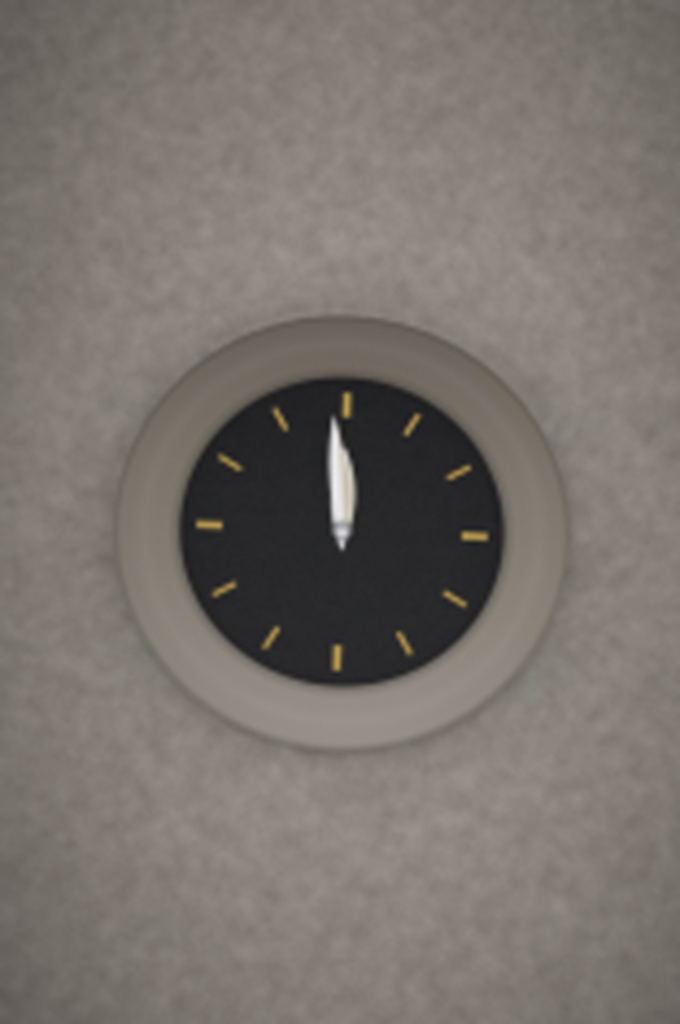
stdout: 11:59
